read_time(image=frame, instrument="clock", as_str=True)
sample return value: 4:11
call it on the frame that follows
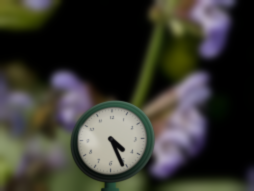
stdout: 4:26
